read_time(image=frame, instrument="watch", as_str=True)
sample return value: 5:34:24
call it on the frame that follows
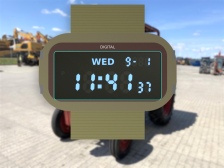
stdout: 11:41:37
